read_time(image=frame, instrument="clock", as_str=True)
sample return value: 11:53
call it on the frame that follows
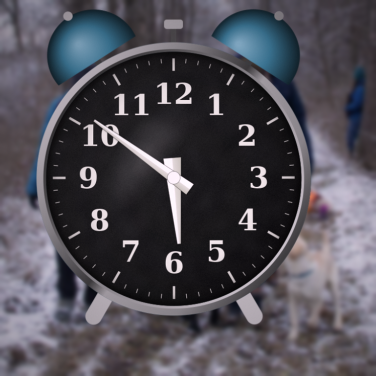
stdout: 5:51
